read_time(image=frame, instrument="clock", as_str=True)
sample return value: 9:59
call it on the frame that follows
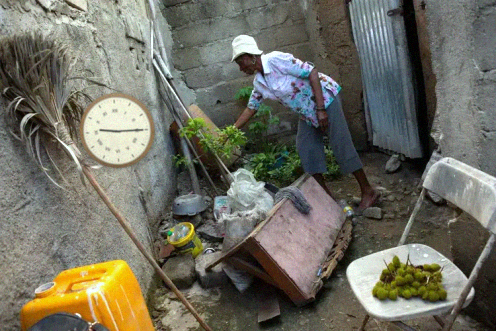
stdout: 9:15
